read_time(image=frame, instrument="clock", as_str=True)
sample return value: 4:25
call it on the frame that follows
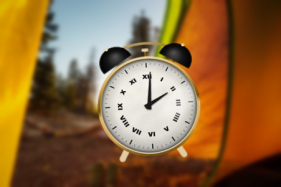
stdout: 2:01
